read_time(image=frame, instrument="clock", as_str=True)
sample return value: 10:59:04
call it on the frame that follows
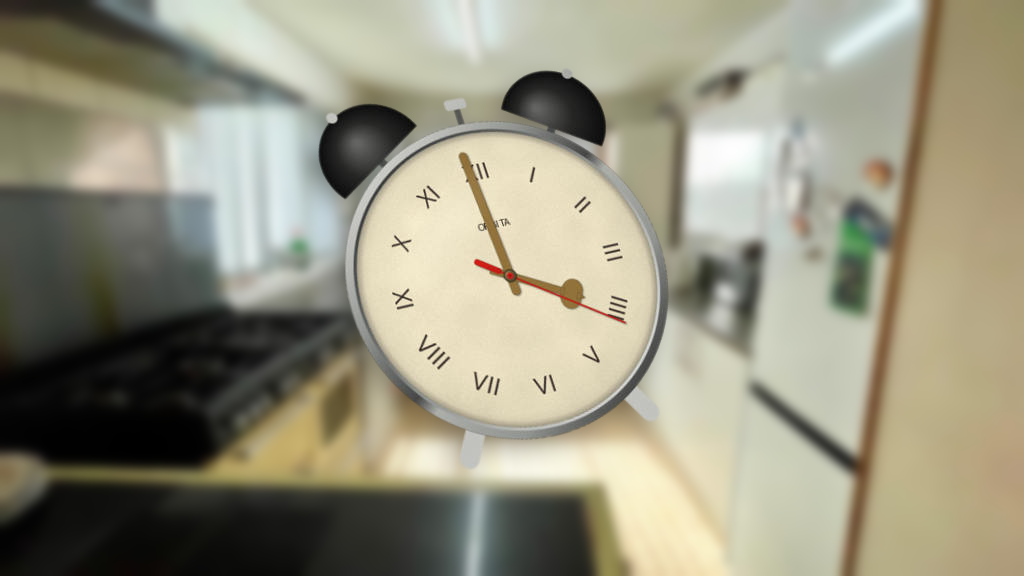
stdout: 3:59:21
